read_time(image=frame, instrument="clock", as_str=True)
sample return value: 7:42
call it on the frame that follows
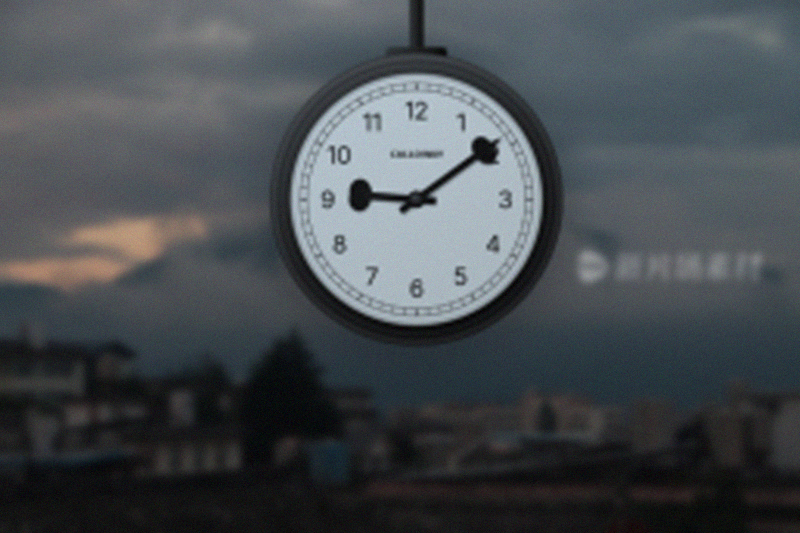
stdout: 9:09
